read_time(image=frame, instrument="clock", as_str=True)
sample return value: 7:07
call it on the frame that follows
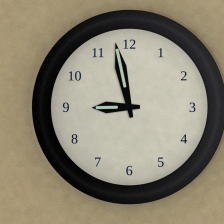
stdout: 8:58
